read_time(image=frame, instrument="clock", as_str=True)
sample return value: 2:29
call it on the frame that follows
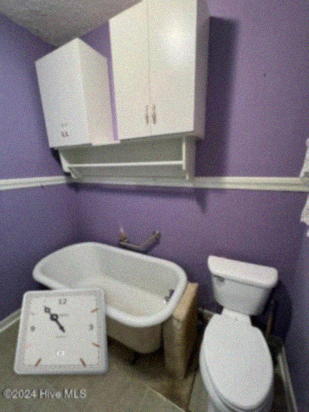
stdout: 10:54
